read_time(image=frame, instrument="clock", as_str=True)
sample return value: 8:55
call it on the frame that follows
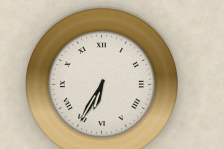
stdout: 6:35
